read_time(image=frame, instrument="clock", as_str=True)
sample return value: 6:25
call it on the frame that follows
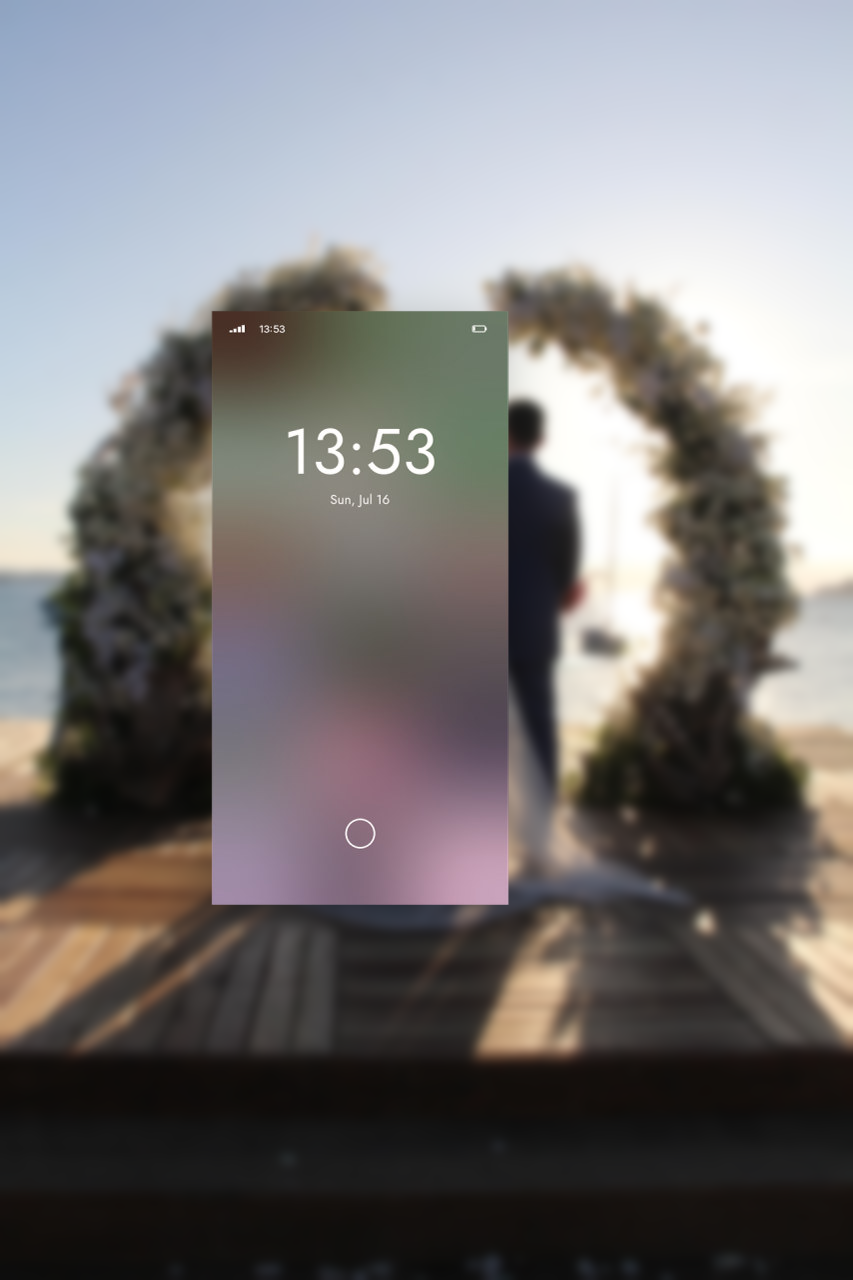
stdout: 13:53
